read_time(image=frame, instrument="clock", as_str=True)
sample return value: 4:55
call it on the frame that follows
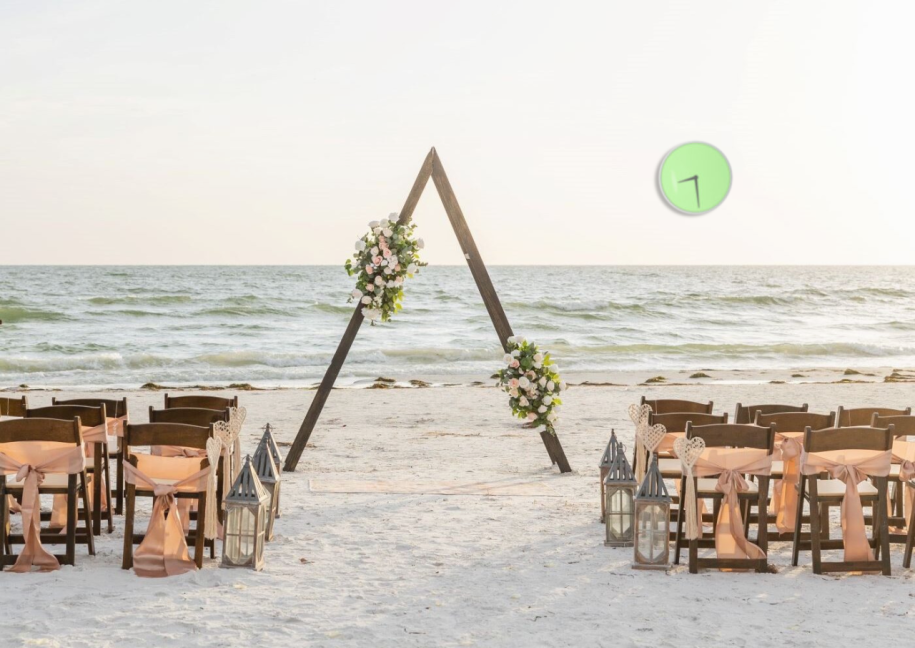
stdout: 8:29
